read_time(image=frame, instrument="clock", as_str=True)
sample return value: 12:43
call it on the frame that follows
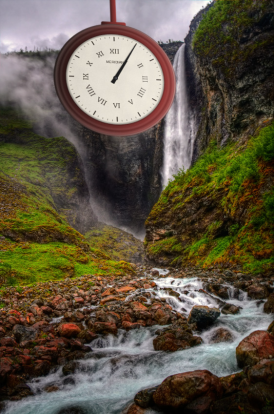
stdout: 1:05
